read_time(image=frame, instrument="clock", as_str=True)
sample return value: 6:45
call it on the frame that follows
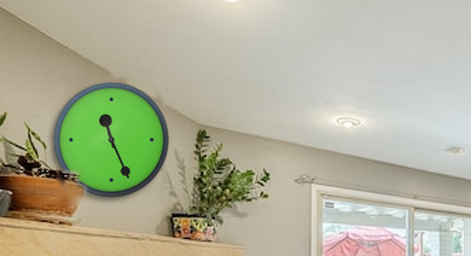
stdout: 11:26
